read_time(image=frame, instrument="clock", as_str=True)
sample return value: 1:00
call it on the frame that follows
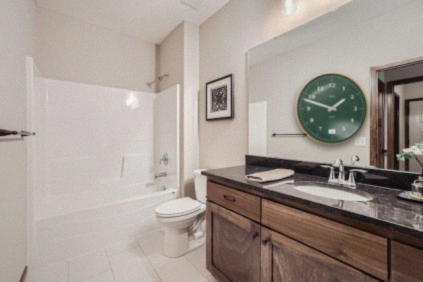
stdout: 1:48
